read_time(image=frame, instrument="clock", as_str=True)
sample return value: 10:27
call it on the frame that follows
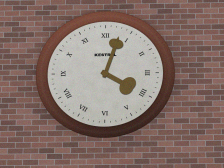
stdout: 4:03
